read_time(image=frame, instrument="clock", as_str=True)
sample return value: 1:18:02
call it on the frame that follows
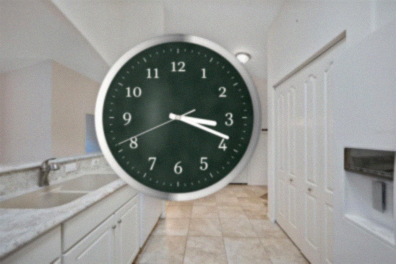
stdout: 3:18:41
